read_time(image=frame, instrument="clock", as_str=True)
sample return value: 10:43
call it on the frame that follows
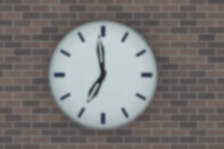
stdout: 6:59
